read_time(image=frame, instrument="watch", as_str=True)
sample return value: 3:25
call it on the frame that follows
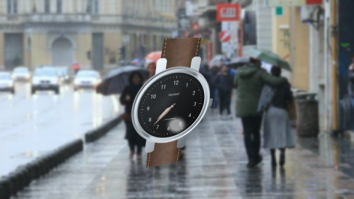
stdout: 7:37
